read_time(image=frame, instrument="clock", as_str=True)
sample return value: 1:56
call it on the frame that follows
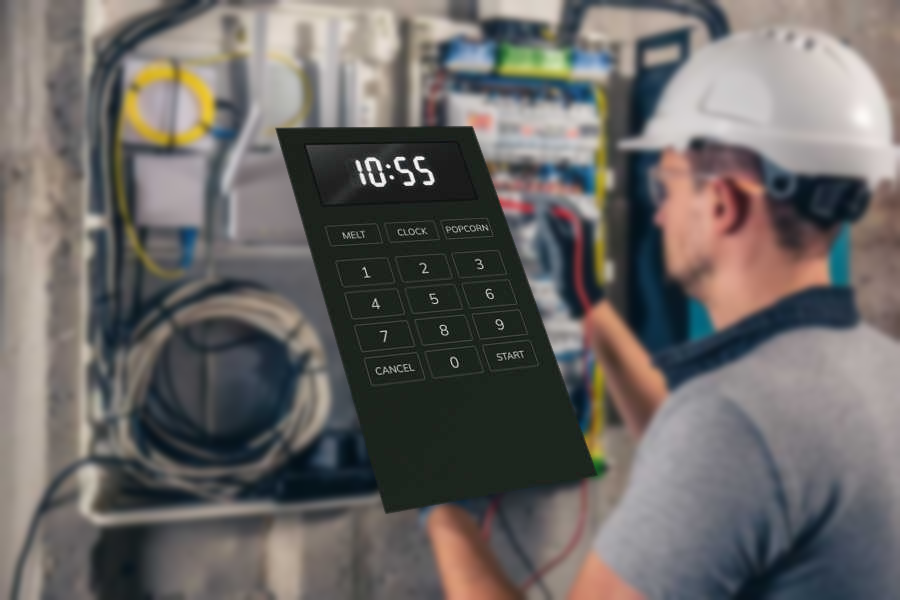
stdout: 10:55
